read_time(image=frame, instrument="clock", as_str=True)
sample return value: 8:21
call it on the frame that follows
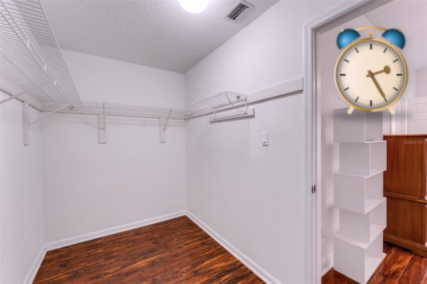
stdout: 2:25
